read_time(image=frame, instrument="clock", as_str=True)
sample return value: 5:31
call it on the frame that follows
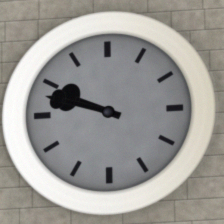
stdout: 9:48
